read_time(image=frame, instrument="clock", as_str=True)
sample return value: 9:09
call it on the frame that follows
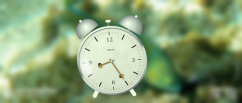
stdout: 8:25
